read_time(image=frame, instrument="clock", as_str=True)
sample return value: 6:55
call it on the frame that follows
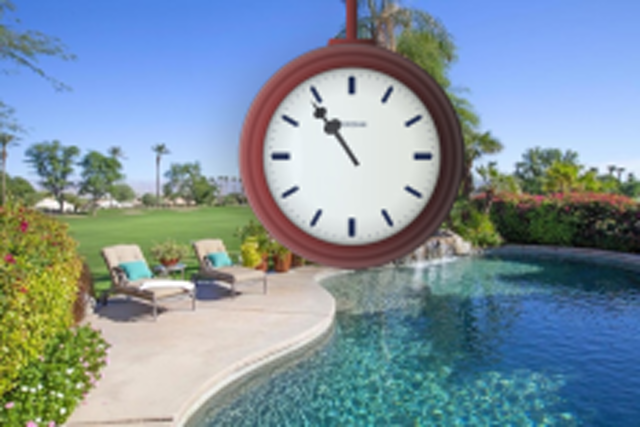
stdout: 10:54
